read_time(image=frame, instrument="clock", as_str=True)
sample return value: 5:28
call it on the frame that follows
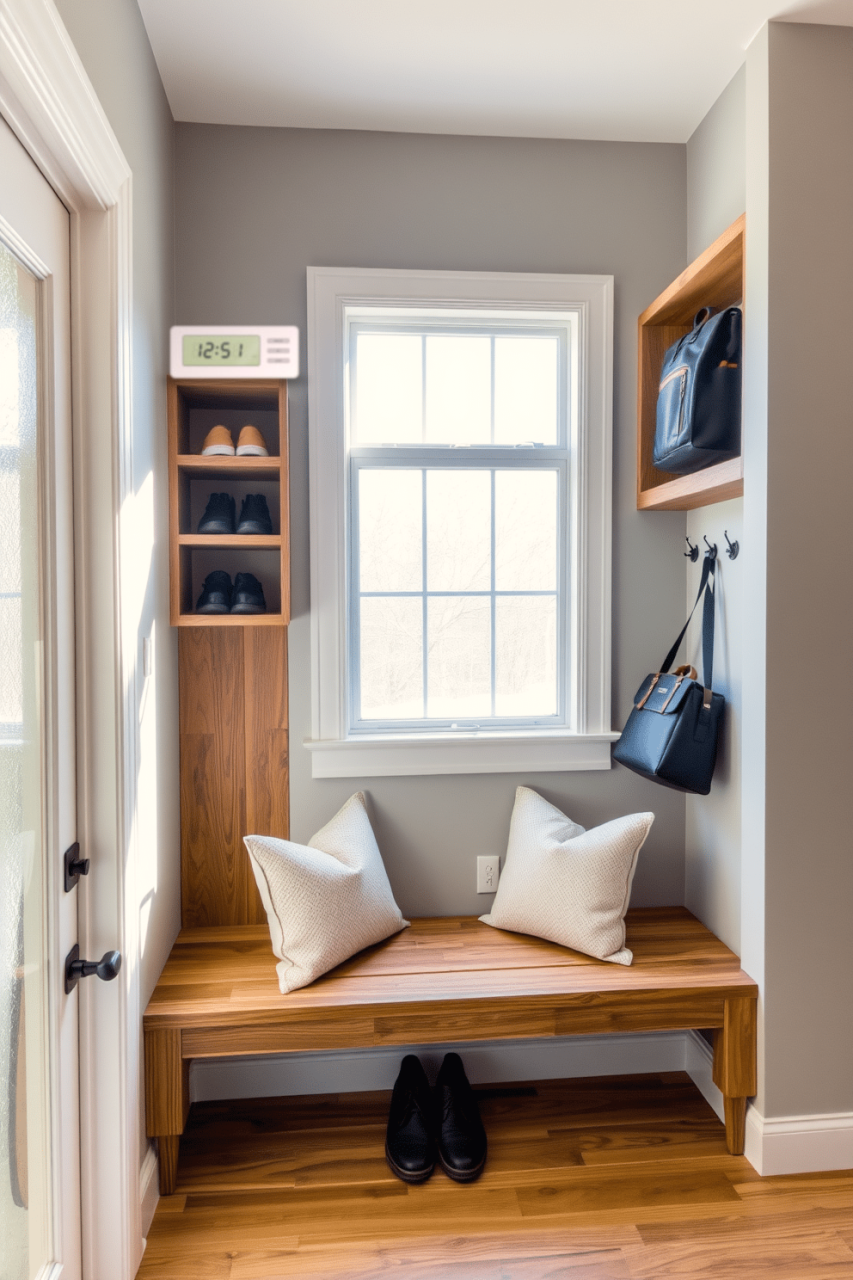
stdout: 12:51
